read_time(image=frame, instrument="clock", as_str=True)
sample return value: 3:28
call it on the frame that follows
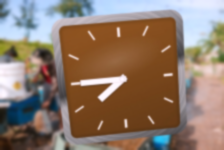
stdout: 7:45
